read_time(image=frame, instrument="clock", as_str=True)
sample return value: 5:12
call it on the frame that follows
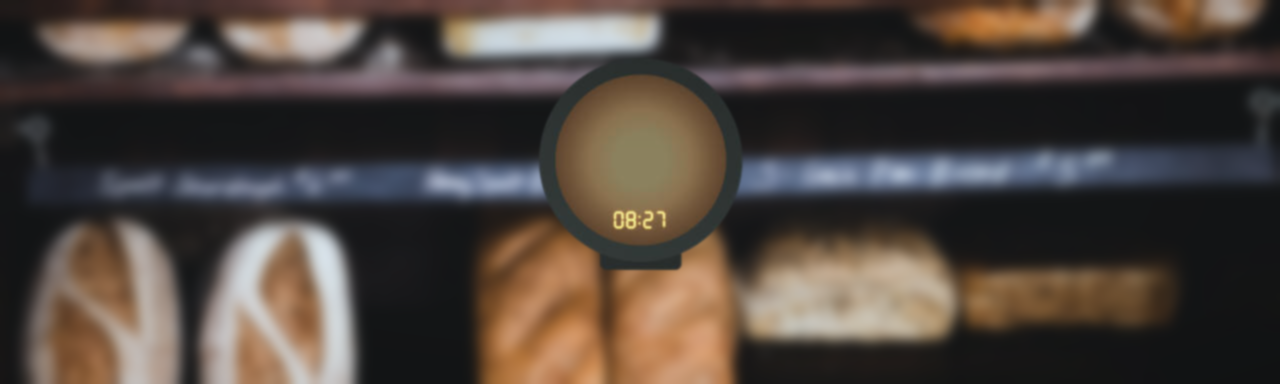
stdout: 8:27
